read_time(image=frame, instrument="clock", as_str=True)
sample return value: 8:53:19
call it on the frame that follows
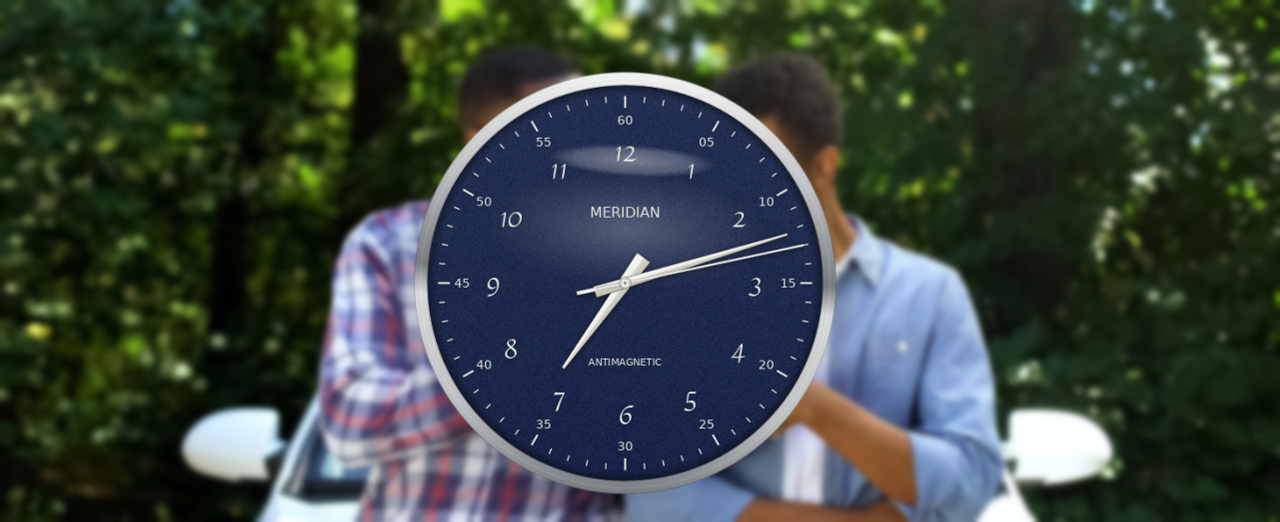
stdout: 7:12:13
